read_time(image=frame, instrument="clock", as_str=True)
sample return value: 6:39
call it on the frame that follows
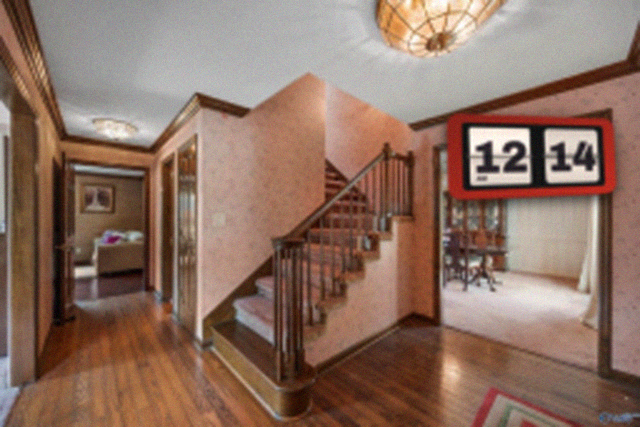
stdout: 12:14
